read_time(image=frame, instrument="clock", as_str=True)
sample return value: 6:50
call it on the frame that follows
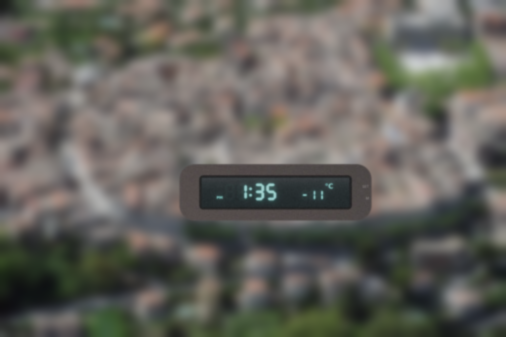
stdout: 1:35
